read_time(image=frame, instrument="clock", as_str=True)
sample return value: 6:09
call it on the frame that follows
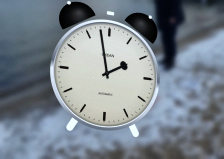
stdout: 1:58
